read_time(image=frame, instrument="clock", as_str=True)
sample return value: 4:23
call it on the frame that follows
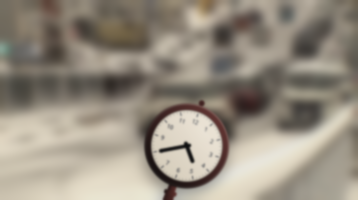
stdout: 4:40
